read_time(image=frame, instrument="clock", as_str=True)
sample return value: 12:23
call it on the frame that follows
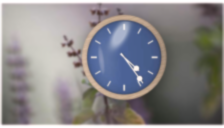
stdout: 4:24
